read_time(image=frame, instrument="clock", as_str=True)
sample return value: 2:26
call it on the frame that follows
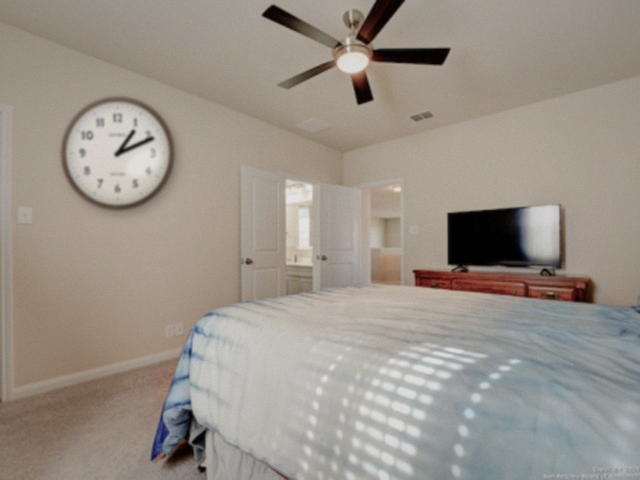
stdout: 1:11
